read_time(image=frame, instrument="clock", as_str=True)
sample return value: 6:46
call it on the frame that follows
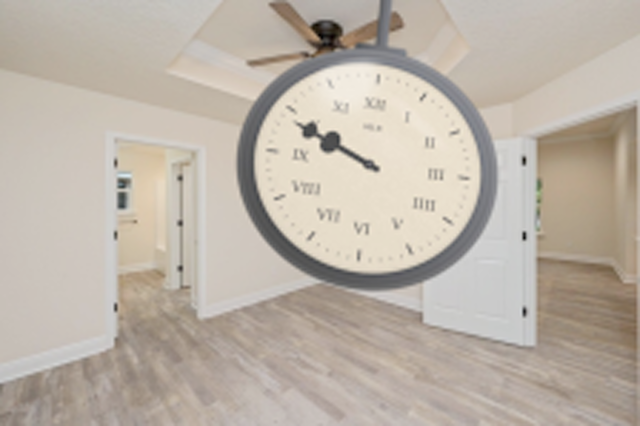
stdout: 9:49
